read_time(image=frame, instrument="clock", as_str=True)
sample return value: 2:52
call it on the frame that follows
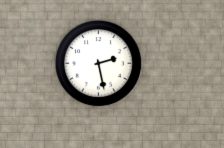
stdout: 2:28
